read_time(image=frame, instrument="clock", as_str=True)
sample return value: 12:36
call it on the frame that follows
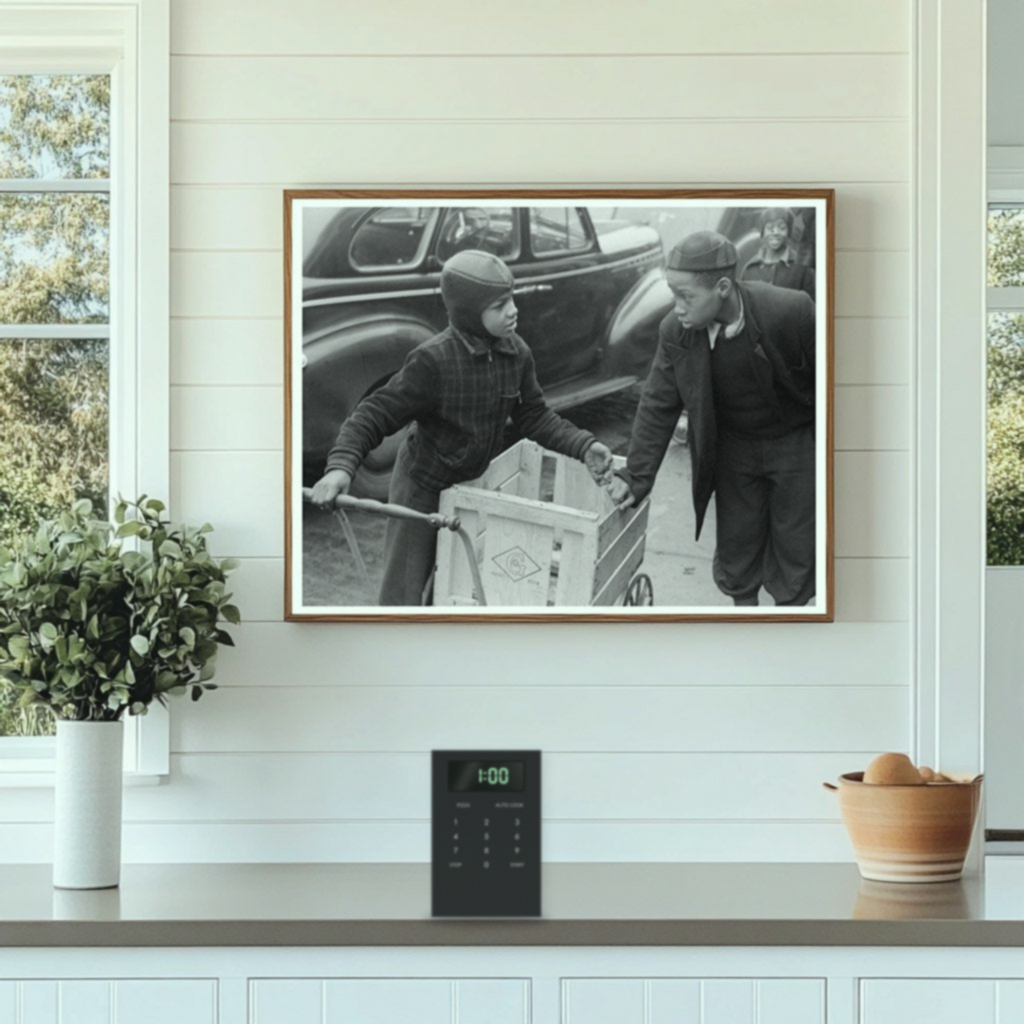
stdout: 1:00
